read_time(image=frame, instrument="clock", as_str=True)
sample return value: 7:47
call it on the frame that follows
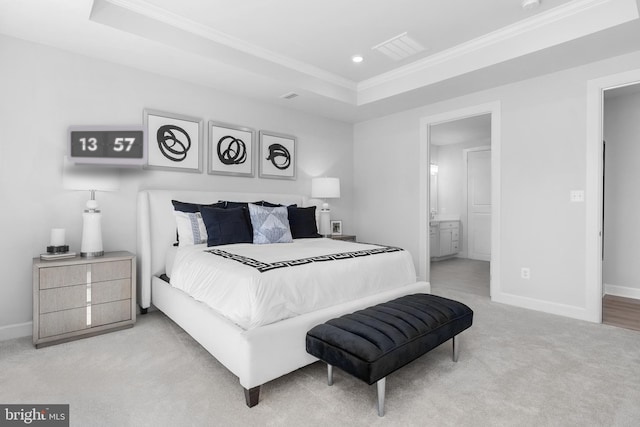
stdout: 13:57
